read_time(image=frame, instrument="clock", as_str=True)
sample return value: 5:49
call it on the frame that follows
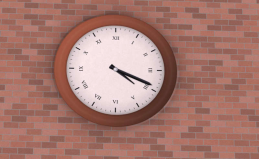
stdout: 4:19
